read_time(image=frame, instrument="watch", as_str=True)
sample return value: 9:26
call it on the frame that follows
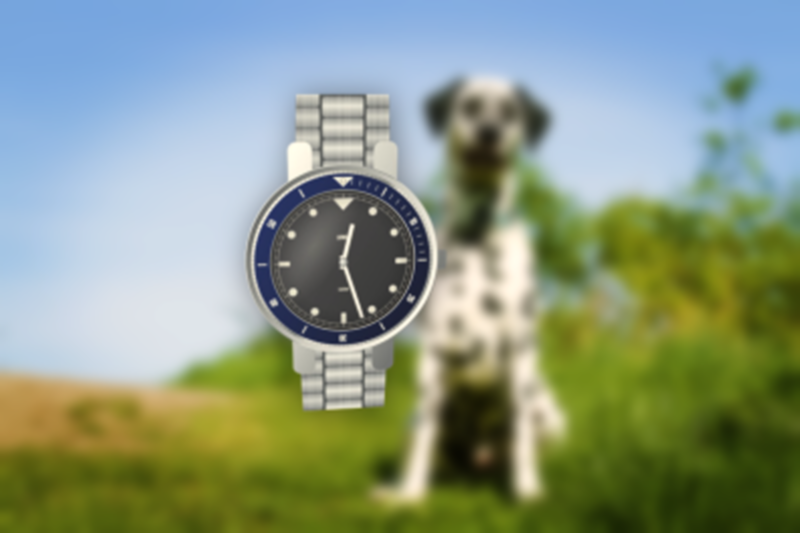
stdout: 12:27
